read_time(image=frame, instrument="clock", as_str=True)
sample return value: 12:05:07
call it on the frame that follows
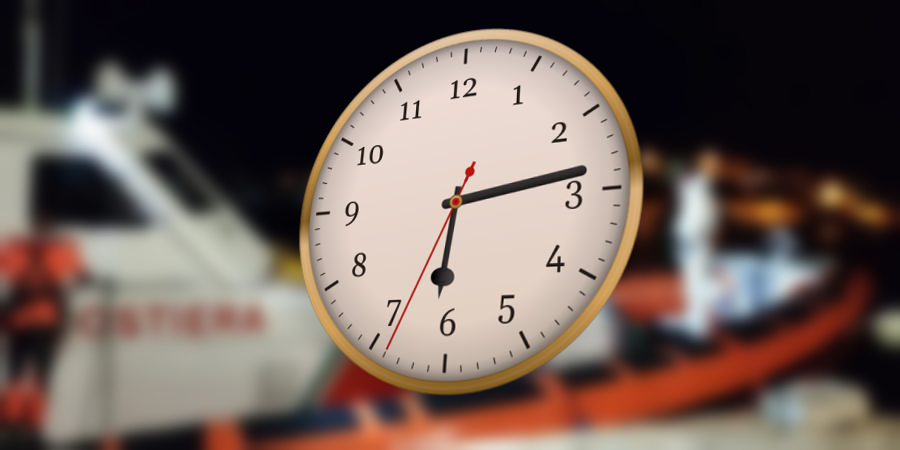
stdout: 6:13:34
